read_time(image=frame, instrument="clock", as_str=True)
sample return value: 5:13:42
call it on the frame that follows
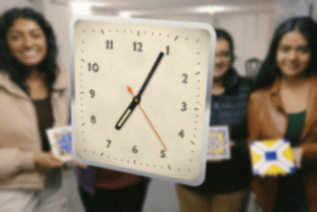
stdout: 7:04:24
